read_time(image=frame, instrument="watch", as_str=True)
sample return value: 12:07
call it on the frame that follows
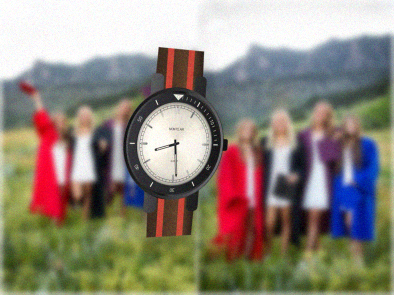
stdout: 8:29
